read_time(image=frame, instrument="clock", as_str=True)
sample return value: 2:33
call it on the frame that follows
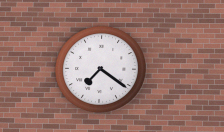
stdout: 7:21
